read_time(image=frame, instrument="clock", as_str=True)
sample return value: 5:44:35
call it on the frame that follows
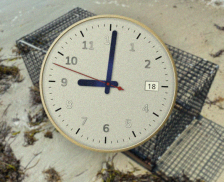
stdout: 9:00:48
